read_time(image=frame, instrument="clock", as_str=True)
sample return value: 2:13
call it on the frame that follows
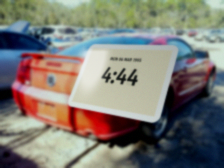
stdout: 4:44
